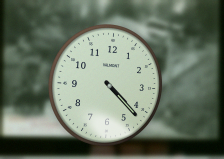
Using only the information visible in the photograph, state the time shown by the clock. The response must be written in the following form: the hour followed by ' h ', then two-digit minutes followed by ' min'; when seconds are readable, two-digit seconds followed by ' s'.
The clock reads 4 h 22 min
